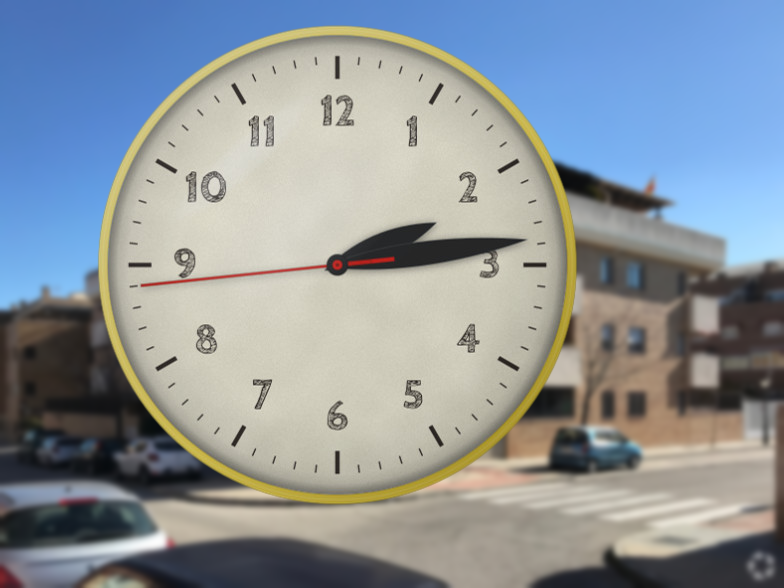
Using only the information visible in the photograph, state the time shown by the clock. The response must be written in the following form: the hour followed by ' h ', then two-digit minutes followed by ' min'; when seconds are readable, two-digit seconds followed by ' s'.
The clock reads 2 h 13 min 44 s
